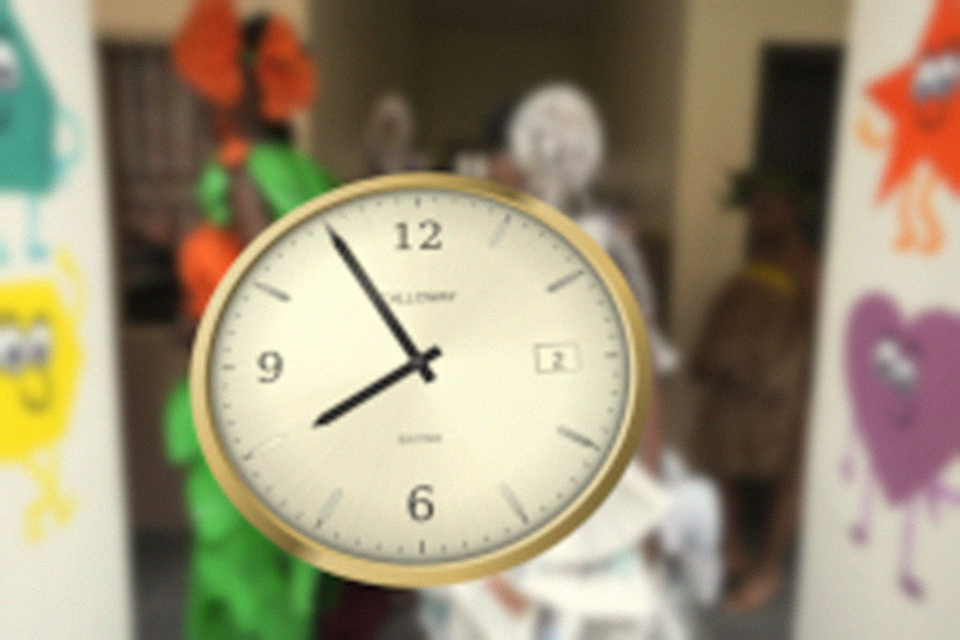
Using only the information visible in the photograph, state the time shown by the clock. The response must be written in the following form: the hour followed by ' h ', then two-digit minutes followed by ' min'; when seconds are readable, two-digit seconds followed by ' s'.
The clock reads 7 h 55 min
